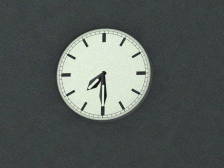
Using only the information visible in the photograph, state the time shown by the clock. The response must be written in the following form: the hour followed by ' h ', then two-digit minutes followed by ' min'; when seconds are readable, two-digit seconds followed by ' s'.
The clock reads 7 h 30 min
